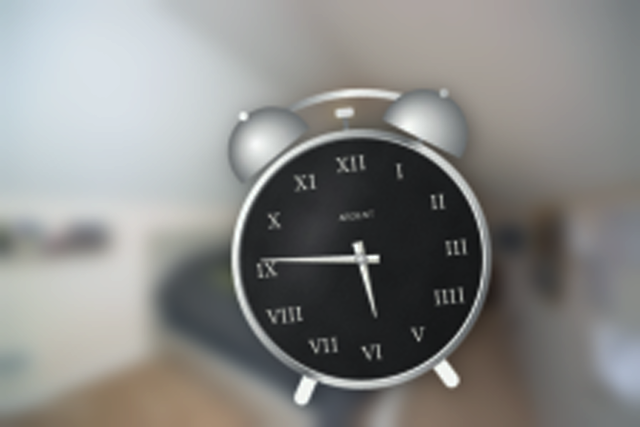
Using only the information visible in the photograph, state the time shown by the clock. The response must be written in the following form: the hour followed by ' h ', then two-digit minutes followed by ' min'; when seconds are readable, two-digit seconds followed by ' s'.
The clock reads 5 h 46 min
